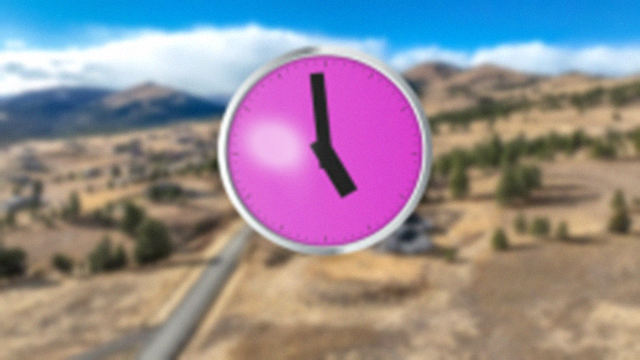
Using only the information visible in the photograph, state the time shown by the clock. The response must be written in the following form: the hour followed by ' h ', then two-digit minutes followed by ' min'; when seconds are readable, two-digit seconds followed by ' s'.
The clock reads 4 h 59 min
